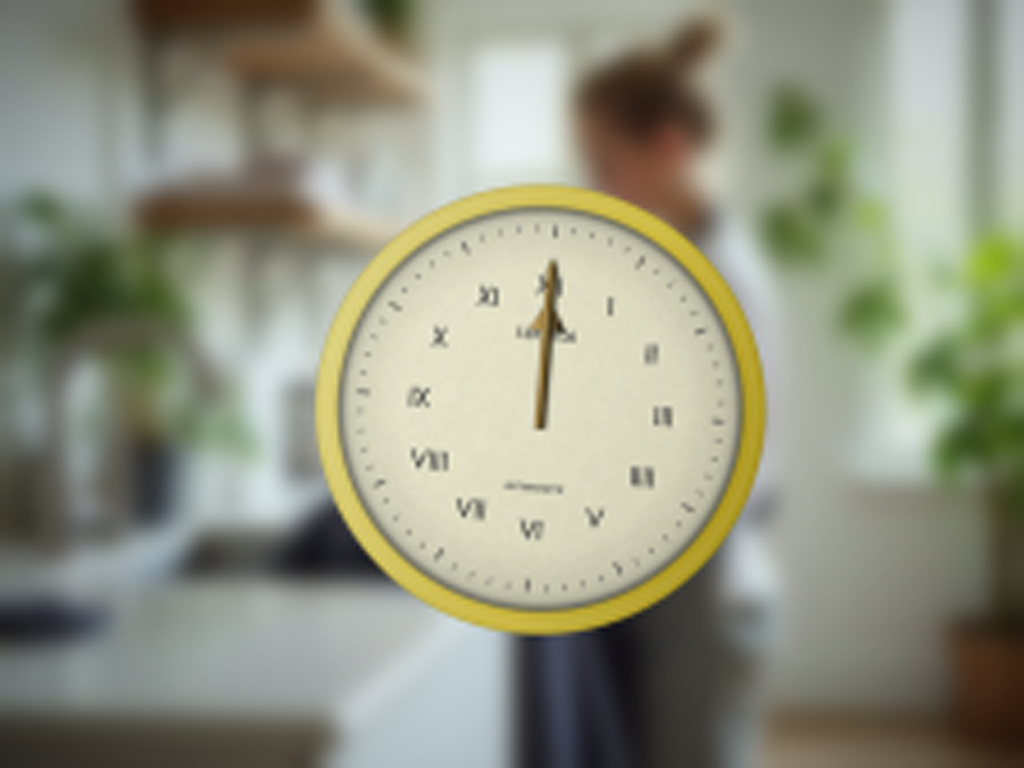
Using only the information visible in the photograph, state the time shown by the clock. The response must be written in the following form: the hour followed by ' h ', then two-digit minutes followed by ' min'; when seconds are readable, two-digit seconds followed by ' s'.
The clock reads 12 h 00 min
